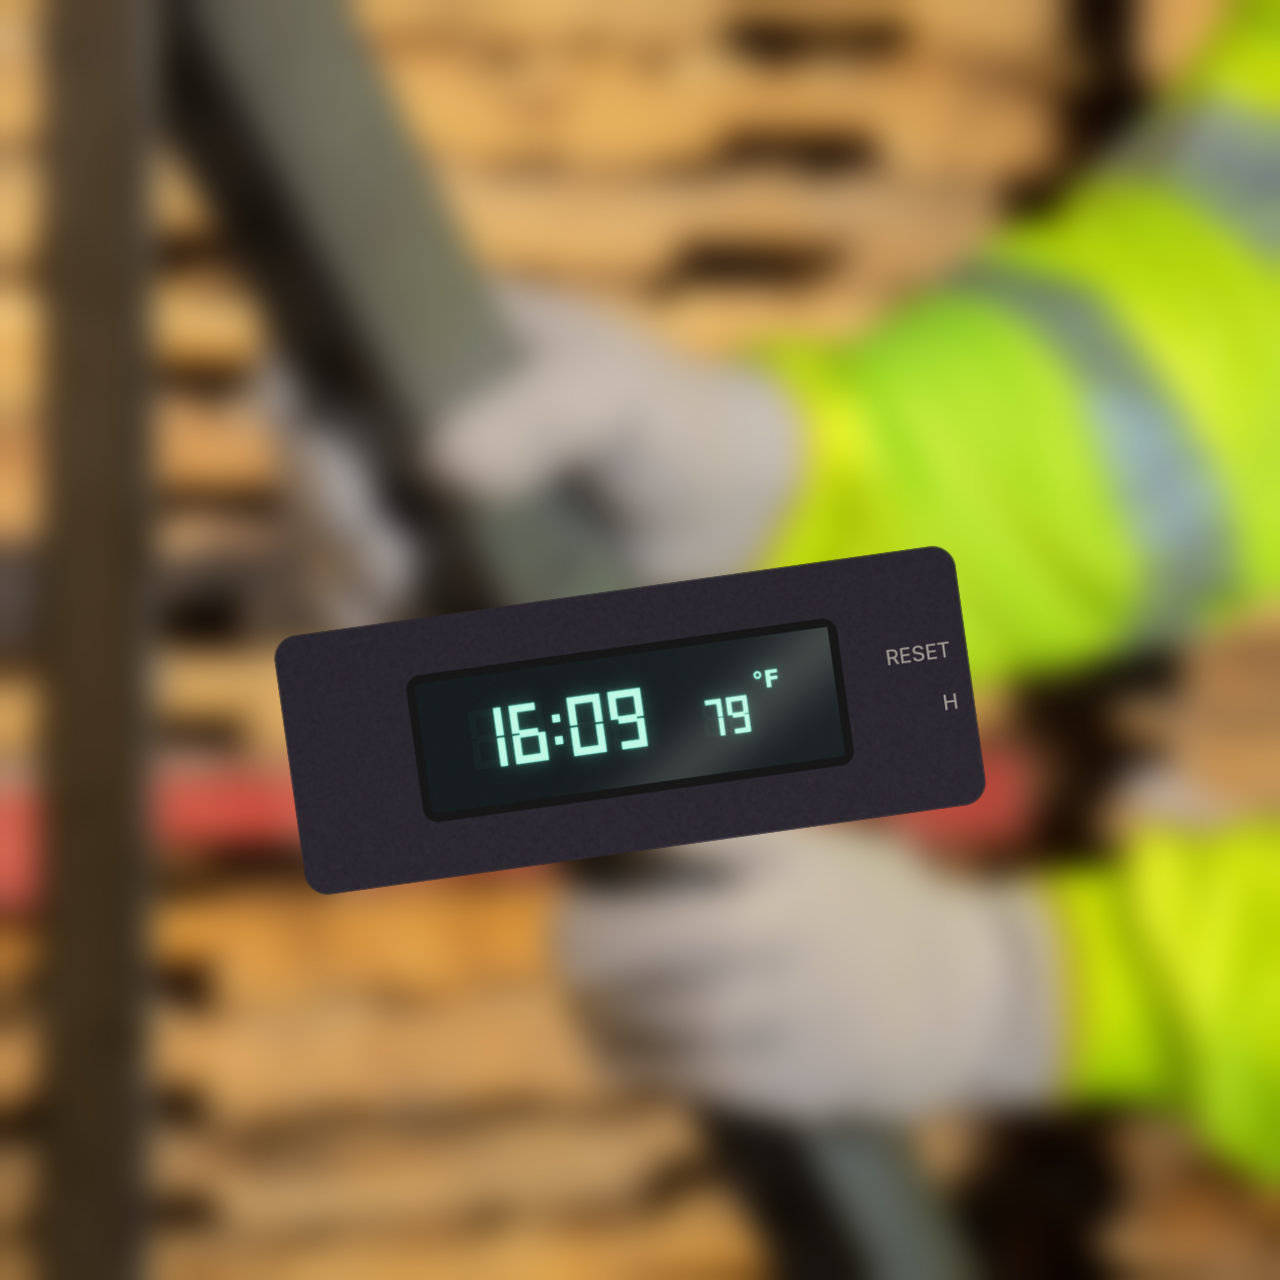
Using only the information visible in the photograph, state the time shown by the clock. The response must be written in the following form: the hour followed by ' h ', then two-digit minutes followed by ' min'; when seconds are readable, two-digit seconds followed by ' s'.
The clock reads 16 h 09 min
